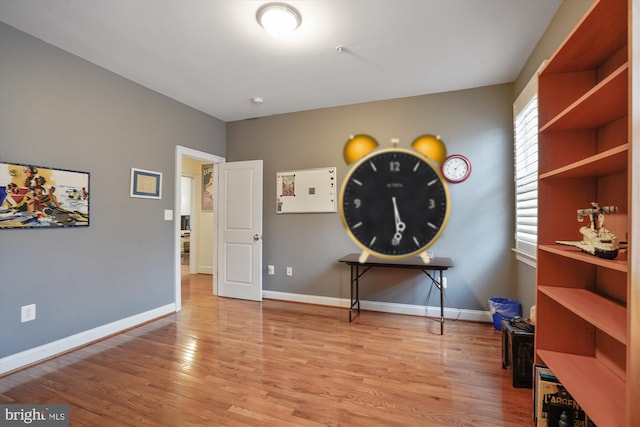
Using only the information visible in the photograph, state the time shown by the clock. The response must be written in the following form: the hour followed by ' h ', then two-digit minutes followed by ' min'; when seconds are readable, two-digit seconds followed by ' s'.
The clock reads 5 h 29 min
